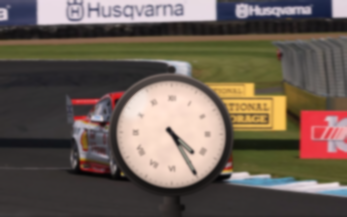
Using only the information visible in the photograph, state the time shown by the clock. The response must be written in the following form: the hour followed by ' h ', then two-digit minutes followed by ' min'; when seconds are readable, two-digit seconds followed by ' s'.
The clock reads 4 h 25 min
